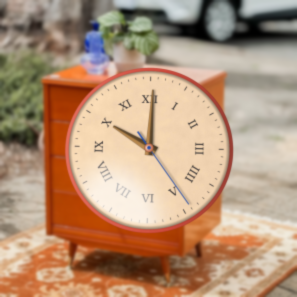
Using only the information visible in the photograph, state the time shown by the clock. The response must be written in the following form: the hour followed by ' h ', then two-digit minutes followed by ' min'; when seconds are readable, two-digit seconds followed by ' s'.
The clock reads 10 h 00 min 24 s
